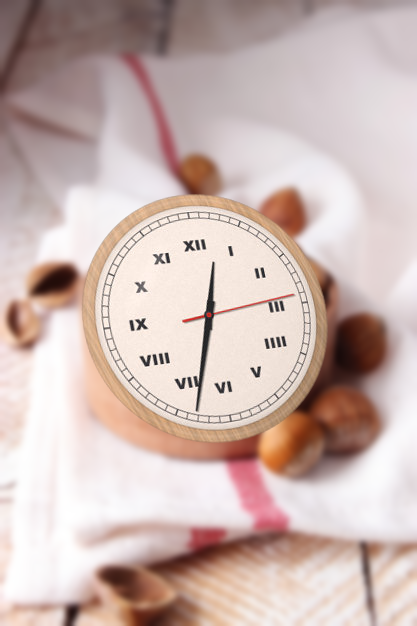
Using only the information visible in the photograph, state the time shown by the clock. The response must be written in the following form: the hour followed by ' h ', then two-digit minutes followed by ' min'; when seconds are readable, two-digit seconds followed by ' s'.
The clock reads 12 h 33 min 14 s
